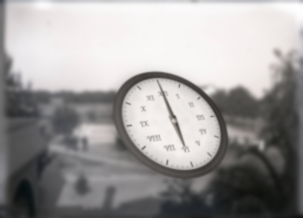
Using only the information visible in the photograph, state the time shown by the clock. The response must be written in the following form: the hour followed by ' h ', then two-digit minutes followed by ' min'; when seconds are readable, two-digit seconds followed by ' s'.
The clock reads 6 h 00 min
